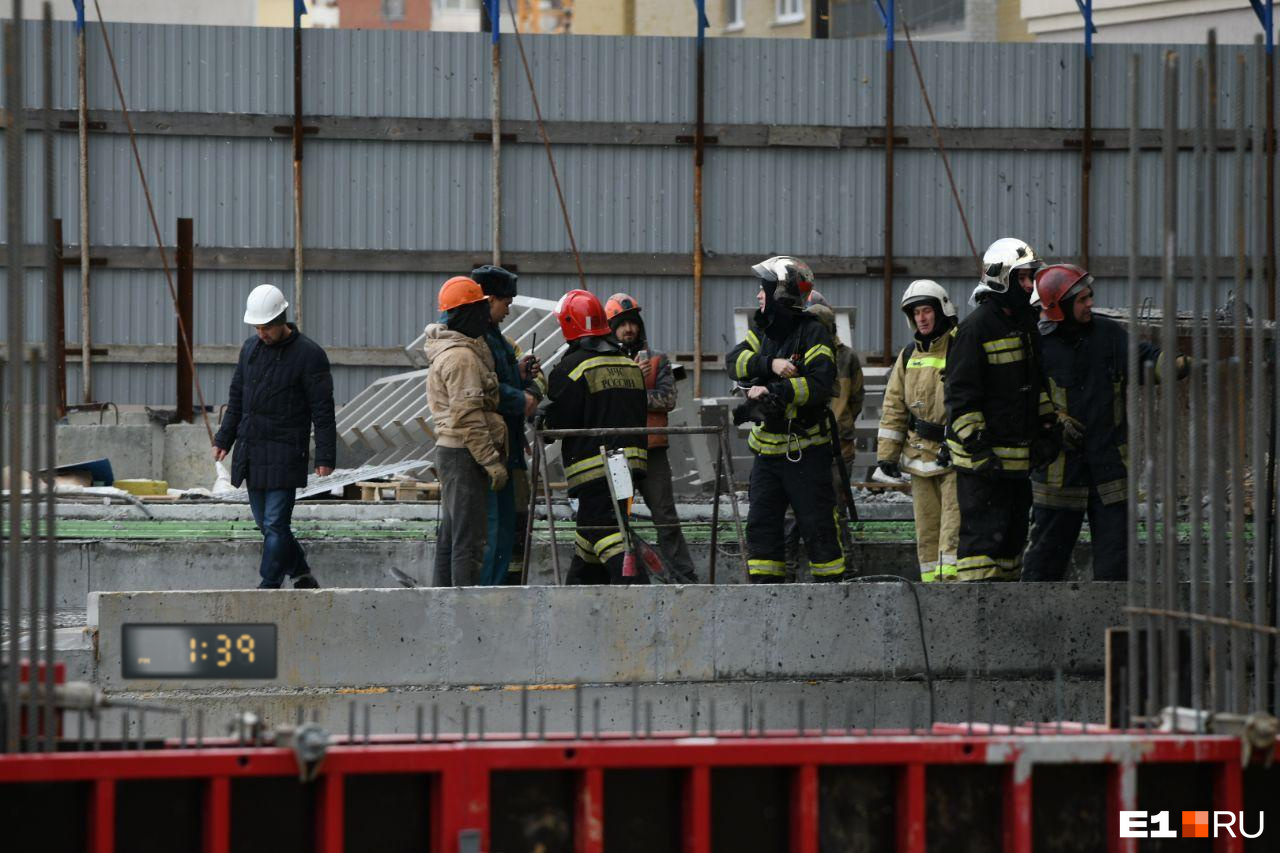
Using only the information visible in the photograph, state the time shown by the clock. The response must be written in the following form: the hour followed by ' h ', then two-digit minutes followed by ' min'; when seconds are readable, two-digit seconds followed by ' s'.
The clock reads 1 h 39 min
